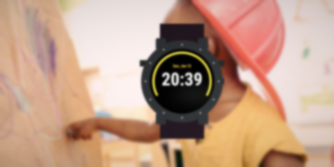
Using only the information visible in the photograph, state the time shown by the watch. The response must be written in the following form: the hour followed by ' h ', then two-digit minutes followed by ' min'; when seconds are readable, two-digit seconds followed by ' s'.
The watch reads 20 h 39 min
